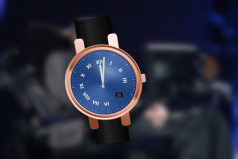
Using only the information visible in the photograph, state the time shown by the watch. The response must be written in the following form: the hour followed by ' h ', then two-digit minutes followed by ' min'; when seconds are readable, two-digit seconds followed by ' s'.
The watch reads 12 h 02 min
